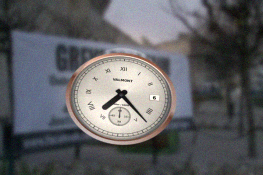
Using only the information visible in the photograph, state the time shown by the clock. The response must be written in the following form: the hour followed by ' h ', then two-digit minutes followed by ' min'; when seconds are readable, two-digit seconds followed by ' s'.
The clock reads 7 h 23 min
